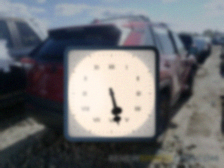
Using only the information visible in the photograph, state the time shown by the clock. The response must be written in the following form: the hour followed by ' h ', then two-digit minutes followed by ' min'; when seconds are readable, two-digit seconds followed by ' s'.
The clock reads 5 h 28 min
